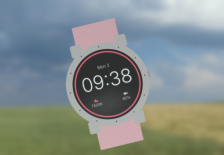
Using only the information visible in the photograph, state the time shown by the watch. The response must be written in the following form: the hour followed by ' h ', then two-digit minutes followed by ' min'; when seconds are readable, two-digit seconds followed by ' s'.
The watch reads 9 h 38 min
